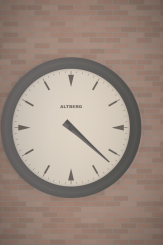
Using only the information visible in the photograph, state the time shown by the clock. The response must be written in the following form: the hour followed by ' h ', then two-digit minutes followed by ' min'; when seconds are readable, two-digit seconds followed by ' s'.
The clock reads 4 h 22 min
